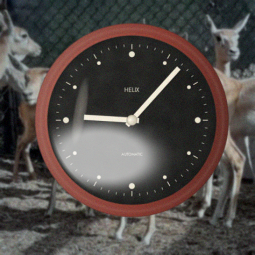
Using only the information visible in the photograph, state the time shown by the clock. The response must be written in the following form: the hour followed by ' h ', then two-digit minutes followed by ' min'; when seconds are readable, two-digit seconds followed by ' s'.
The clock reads 9 h 07 min
